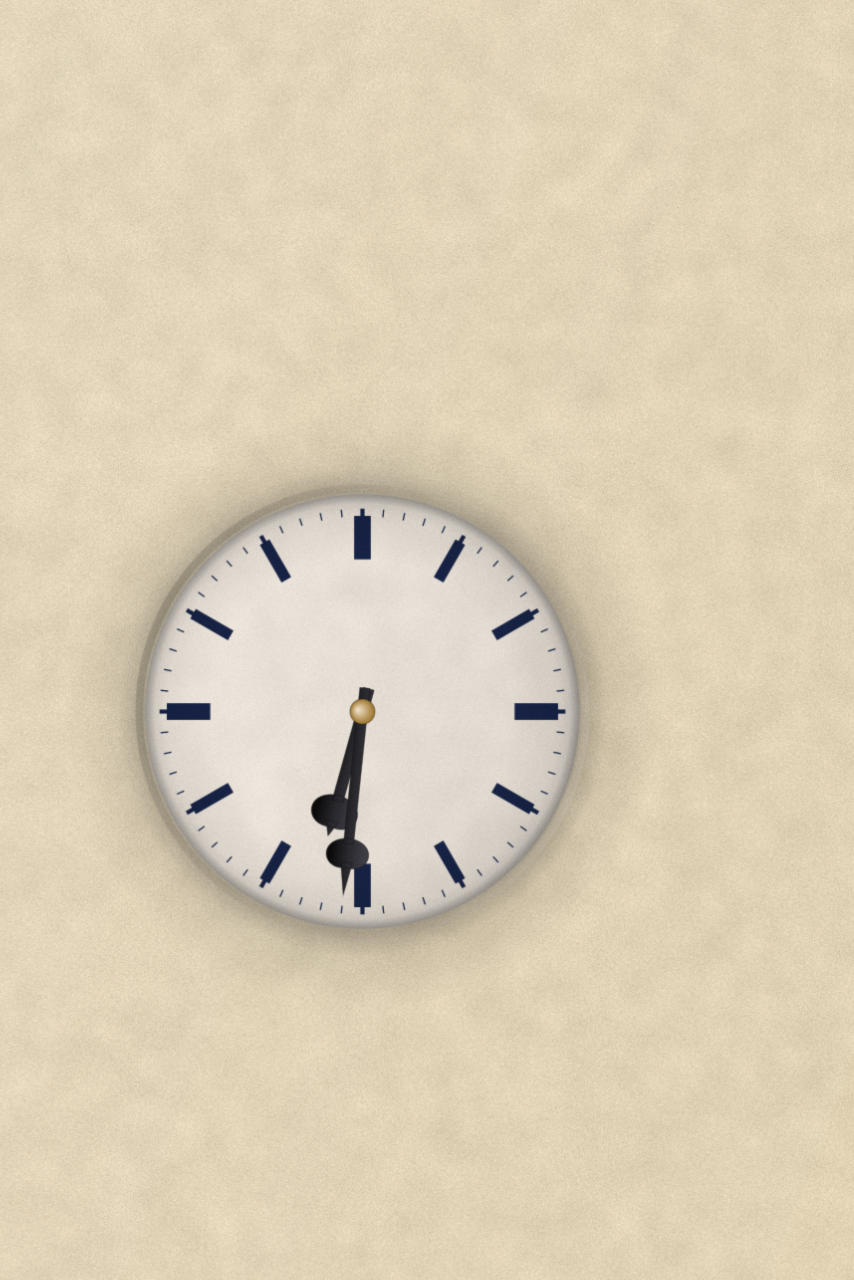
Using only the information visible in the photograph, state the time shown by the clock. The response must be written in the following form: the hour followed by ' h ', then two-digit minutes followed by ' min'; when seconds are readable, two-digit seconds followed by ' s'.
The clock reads 6 h 31 min
